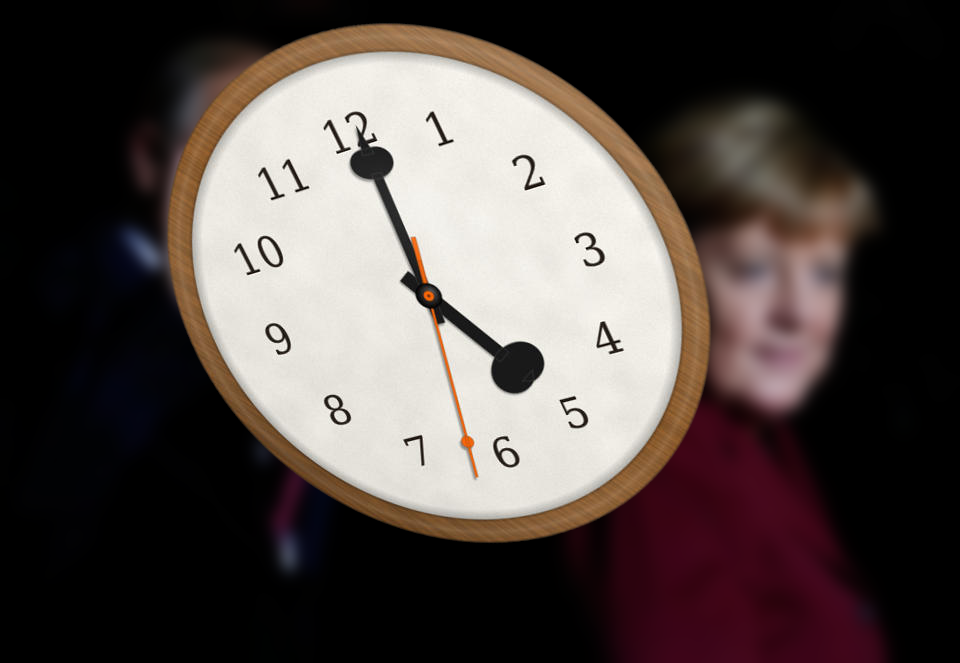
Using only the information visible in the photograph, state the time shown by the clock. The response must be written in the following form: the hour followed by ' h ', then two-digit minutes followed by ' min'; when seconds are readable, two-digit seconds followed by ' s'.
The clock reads 5 h 00 min 32 s
